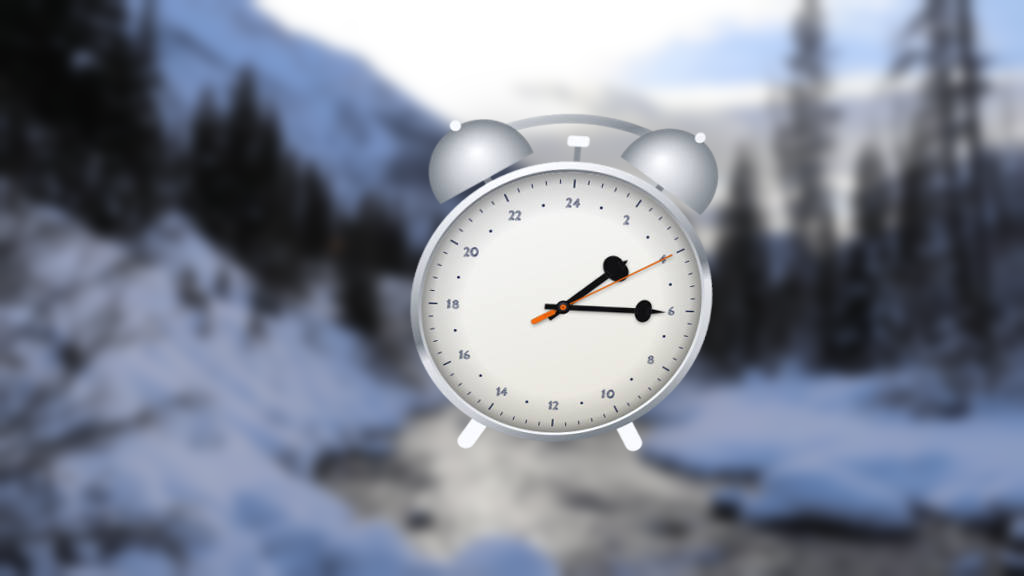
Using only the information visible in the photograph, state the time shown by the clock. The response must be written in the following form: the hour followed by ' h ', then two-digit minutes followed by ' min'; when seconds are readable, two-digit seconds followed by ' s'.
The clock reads 3 h 15 min 10 s
